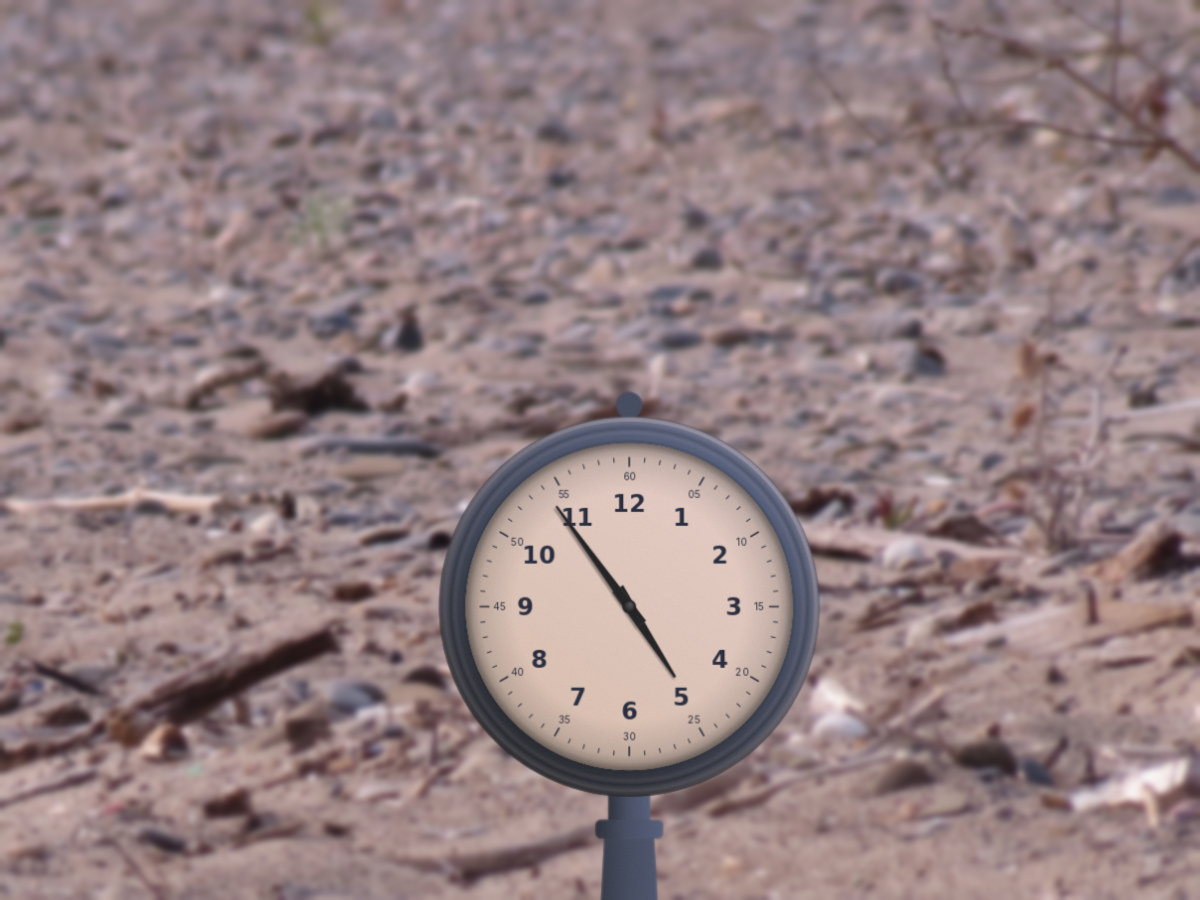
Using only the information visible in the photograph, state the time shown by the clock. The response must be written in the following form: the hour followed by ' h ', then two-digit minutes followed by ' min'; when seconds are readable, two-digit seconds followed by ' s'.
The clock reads 4 h 54 min
